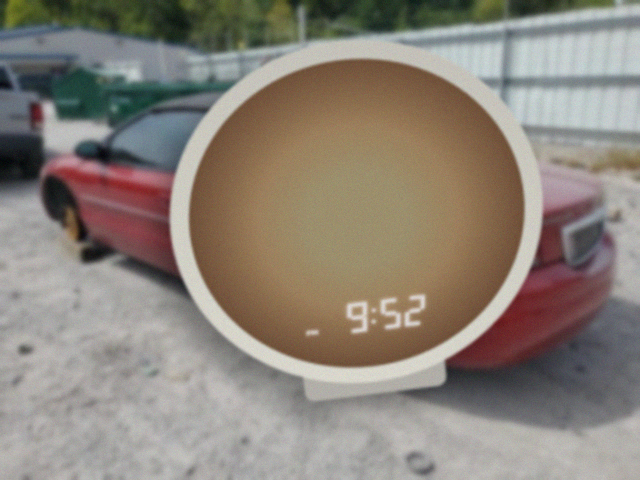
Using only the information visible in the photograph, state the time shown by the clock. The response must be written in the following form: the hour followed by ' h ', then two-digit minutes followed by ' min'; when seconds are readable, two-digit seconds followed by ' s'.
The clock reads 9 h 52 min
